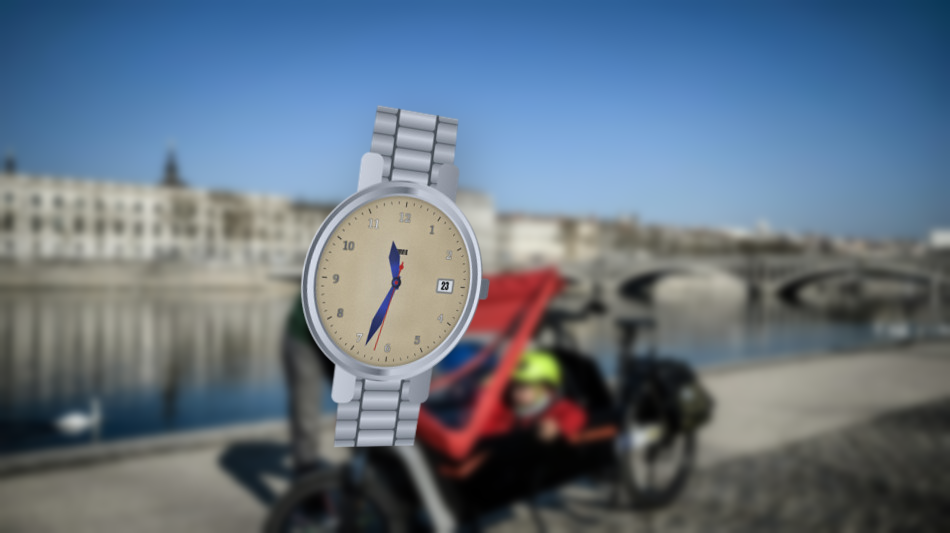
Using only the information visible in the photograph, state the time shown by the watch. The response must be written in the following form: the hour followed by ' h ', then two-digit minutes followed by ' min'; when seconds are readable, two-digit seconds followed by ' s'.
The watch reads 11 h 33 min 32 s
